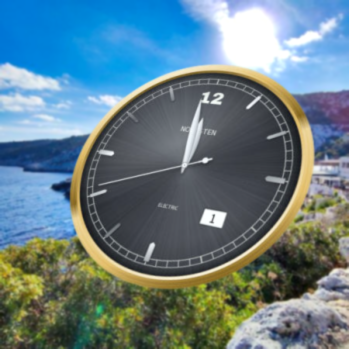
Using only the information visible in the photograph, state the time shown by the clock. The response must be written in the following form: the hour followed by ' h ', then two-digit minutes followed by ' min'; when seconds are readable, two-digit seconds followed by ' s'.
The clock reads 11 h 58 min 41 s
